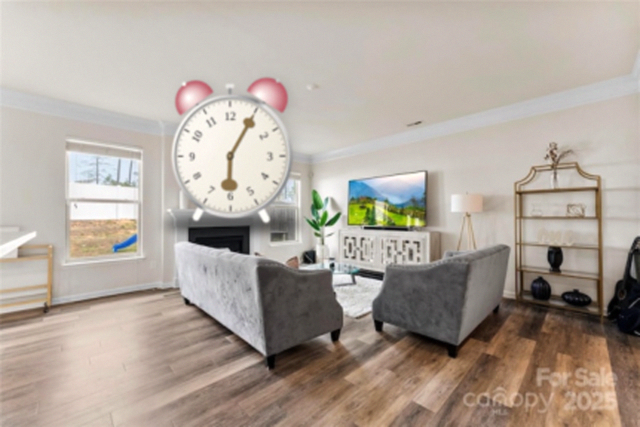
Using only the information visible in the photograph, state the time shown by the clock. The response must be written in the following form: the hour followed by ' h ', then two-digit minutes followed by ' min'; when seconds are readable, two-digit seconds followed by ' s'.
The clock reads 6 h 05 min
